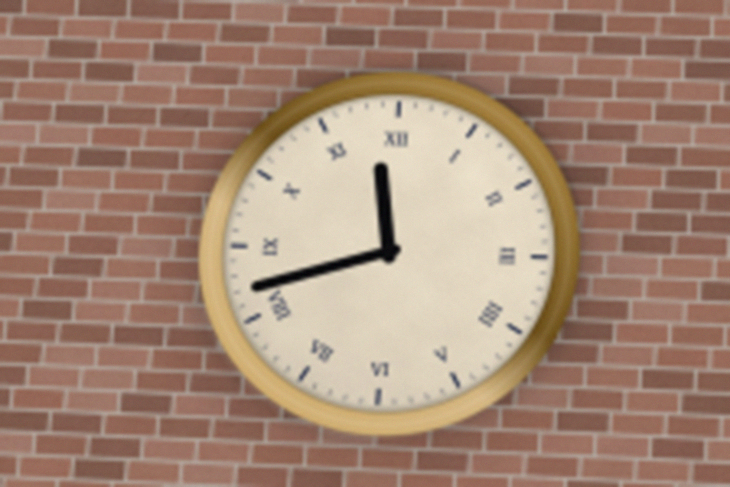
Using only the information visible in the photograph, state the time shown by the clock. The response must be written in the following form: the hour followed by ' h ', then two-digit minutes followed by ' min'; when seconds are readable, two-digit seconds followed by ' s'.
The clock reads 11 h 42 min
